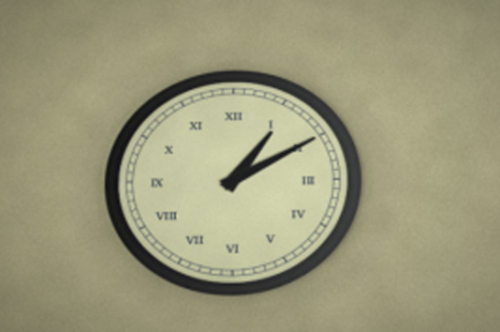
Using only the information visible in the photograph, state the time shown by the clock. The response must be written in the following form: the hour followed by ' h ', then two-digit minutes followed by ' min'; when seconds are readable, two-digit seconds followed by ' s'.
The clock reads 1 h 10 min
